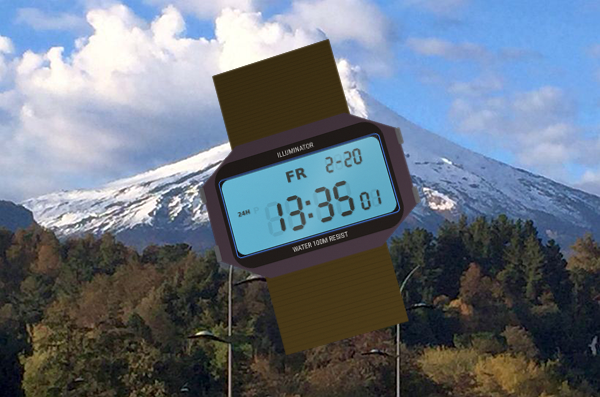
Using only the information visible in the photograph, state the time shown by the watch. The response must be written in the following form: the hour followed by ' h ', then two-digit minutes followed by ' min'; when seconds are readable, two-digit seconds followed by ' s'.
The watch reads 13 h 35 min 01 s
